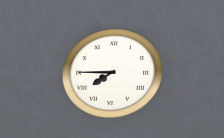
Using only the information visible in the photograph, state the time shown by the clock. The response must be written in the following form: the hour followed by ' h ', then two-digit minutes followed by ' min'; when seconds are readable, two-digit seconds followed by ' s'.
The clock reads 7 h 45 min
